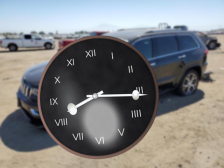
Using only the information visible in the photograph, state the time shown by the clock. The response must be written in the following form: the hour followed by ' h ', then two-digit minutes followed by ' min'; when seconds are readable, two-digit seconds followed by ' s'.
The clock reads 8 h 16 min
